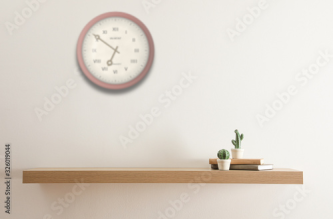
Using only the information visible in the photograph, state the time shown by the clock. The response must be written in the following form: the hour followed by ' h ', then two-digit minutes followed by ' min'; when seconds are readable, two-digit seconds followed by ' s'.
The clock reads 6 h 51 min
